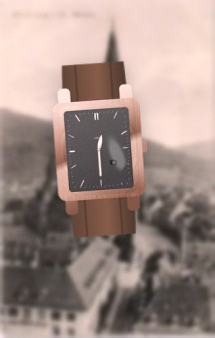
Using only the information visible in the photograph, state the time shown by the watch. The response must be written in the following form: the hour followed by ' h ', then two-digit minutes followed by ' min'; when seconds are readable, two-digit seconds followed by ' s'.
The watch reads 12 h 30 min
